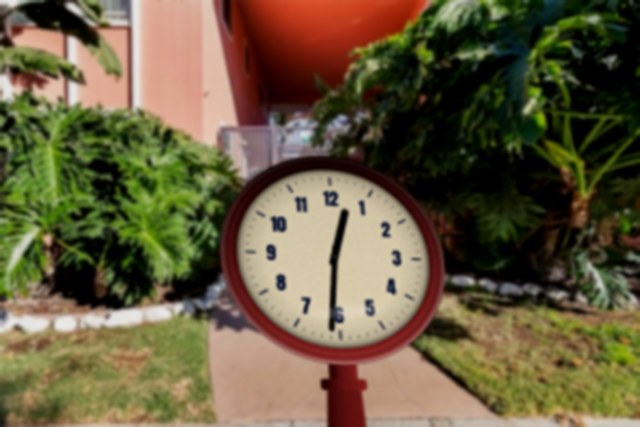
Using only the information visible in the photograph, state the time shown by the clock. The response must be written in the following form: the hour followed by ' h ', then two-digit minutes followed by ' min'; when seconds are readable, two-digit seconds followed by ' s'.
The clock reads 12 h 31 min
